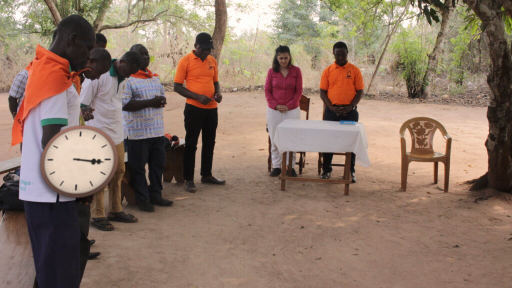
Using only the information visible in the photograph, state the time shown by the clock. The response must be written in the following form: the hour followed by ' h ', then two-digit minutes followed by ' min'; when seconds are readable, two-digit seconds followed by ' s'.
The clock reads 3 h 16 min
